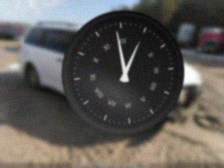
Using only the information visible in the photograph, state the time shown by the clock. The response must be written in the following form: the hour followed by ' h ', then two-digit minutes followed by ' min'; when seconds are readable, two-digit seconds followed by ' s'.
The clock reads 12 h 59 min
